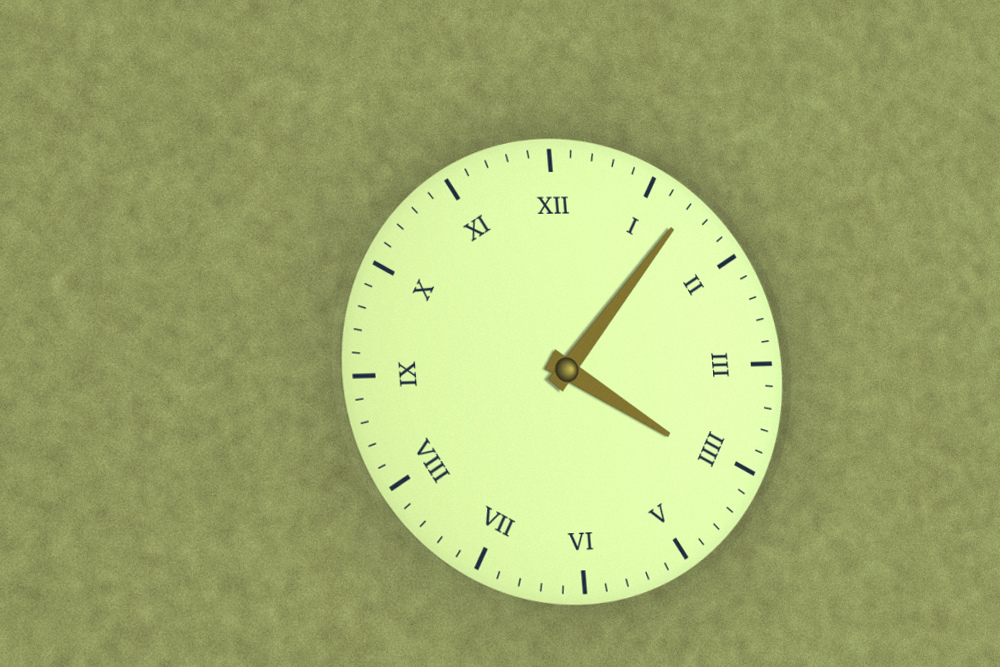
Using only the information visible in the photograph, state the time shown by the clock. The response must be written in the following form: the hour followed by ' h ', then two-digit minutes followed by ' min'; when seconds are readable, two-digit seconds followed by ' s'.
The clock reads 4 h 07 min
